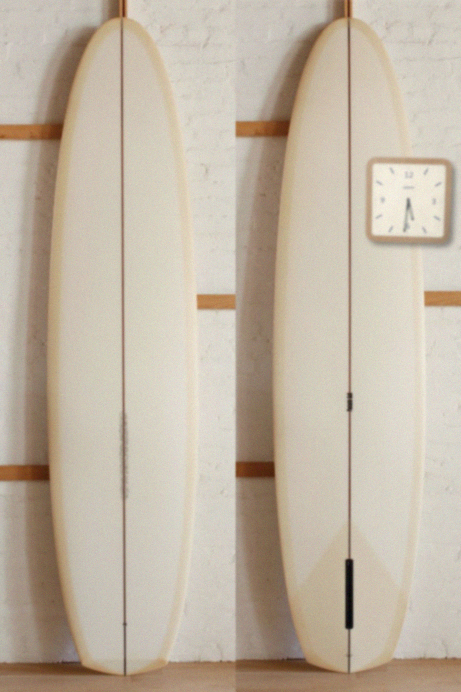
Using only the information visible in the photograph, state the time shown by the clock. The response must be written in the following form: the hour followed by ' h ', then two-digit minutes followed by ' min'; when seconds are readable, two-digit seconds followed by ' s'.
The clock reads 5 h 31 min
